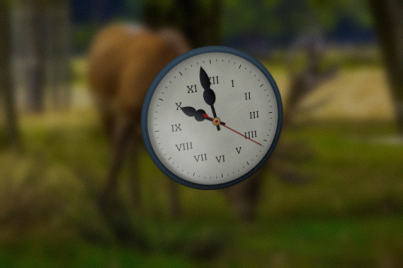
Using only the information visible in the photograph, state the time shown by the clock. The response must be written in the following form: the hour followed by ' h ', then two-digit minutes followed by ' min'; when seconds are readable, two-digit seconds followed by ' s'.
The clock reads 9 h 58 min 21 s
